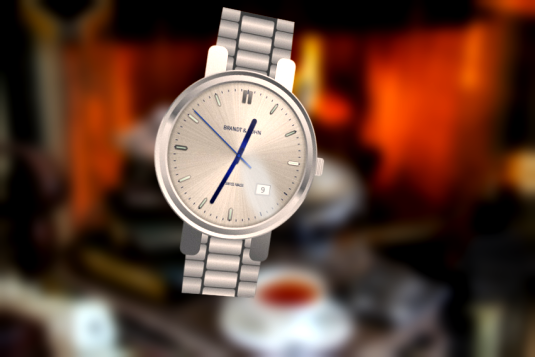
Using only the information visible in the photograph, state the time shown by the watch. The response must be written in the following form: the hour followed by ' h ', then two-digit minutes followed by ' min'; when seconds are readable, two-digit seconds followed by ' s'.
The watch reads 12 h 33 min 51 s
